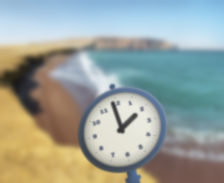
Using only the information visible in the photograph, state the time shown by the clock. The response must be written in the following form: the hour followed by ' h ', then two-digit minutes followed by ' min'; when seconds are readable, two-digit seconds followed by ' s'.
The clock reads 1 h 59 min
